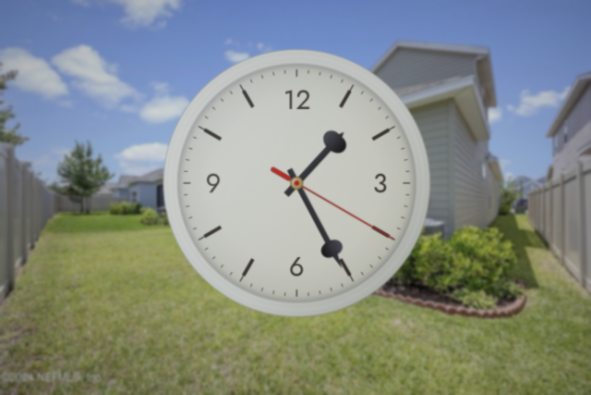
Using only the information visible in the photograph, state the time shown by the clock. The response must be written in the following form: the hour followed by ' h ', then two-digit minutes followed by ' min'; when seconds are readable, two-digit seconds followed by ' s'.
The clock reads 1 h 25 min 20 s
